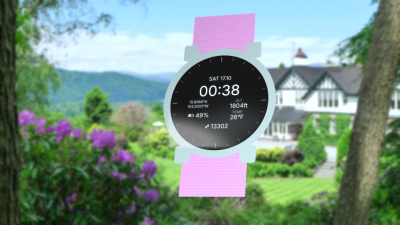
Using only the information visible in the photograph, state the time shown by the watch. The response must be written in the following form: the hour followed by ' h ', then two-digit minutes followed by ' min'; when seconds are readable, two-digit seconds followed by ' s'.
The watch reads 0 h 38 min
